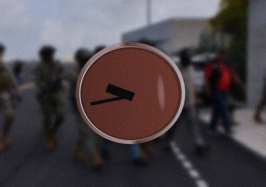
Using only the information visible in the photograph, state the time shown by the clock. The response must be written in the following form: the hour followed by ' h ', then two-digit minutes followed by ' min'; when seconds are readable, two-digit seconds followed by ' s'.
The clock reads 9 h 43 min
